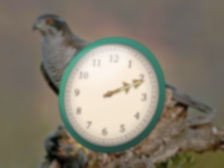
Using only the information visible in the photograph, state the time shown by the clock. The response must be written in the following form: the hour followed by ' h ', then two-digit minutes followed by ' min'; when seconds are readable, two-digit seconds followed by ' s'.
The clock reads 2 h 11 min
